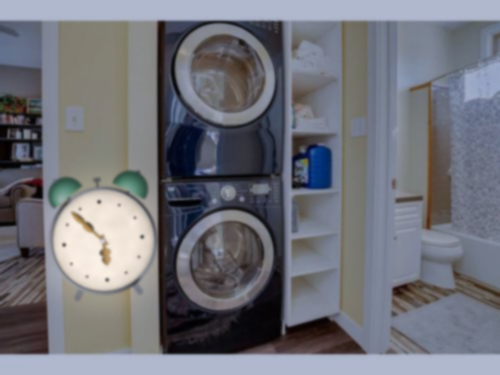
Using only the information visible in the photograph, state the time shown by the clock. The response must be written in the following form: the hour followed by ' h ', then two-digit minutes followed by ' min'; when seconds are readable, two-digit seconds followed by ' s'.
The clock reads 5 h 53 min
